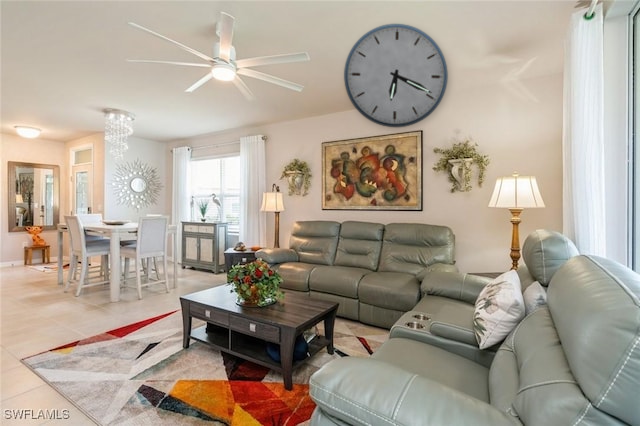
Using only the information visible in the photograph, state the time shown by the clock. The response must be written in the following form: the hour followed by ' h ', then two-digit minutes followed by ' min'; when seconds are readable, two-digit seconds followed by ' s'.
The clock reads 6 h 19 min
